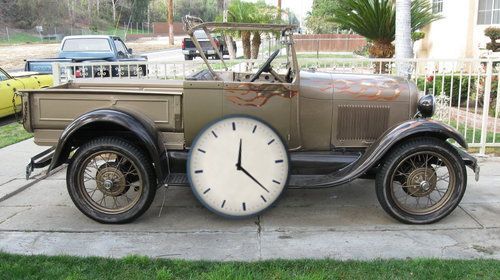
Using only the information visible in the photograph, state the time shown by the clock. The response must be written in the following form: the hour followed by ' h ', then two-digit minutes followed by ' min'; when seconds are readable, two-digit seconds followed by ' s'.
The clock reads 12 h 23 min
